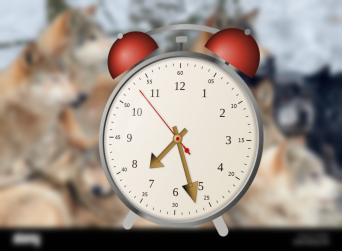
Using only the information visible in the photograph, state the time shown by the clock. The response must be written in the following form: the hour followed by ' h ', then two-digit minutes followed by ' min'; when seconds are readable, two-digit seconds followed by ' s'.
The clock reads 7 h 26 min 53 s
